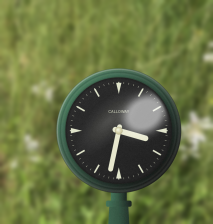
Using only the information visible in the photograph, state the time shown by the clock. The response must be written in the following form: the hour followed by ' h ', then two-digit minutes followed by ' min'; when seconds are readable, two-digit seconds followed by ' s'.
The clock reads 3 h 32 min
